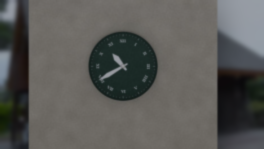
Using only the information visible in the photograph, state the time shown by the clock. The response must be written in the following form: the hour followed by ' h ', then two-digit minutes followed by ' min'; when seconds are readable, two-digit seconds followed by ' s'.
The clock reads 10 h 40 min
